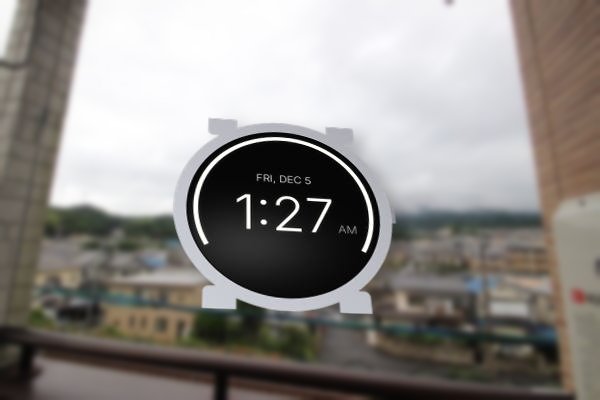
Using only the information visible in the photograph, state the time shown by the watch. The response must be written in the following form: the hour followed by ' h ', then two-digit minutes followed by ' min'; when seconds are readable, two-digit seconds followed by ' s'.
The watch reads 1 h 27 min
